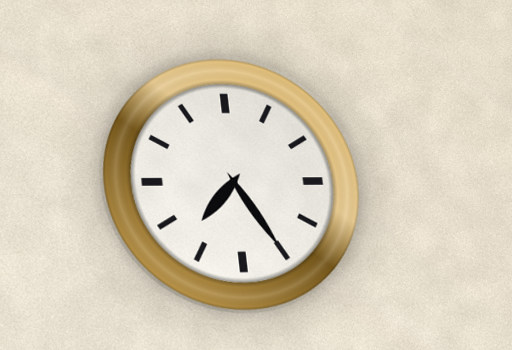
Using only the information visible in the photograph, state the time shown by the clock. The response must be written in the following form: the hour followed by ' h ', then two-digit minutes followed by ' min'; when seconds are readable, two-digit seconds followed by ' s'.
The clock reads 7 h 25 min
